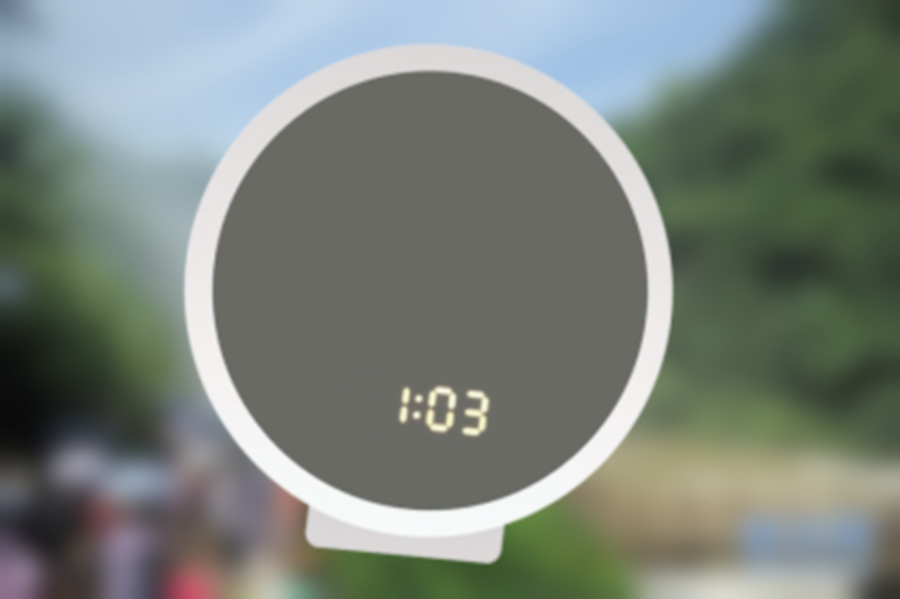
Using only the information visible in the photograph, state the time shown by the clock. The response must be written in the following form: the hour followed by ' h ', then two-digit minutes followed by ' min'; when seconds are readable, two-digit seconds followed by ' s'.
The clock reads 1 h 03 min
